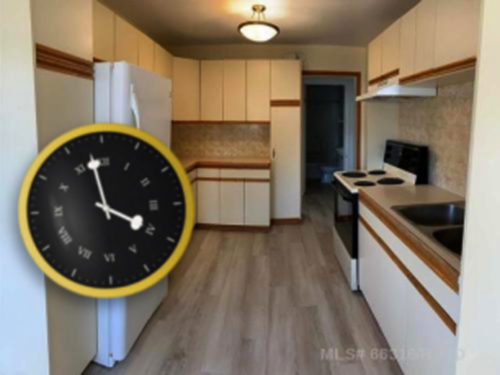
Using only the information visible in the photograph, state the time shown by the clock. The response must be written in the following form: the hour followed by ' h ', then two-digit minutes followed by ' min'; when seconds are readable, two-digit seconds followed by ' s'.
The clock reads 3 h 58 min
